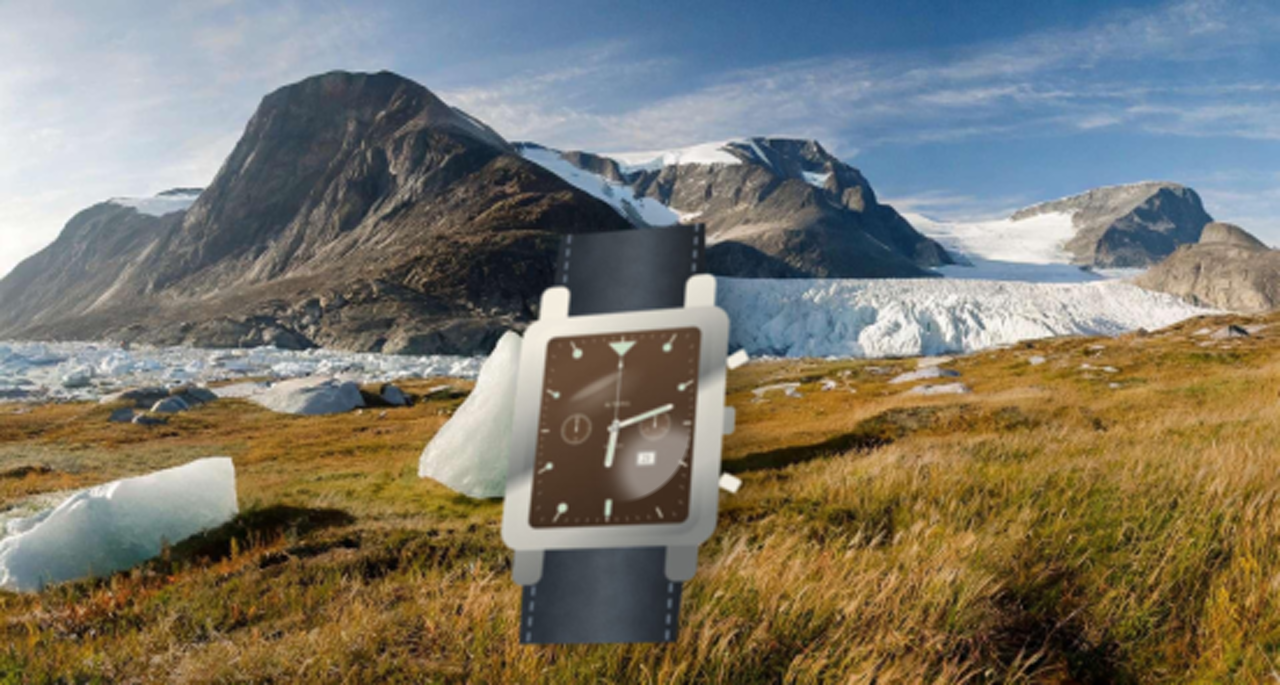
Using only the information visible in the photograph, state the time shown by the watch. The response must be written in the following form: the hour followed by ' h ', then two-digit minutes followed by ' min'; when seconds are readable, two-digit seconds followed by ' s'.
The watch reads 6 h 12 min
